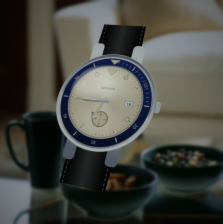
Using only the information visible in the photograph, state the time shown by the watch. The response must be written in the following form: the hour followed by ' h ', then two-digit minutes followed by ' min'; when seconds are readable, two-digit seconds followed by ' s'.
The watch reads 6 h 45 min
